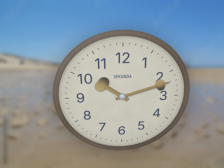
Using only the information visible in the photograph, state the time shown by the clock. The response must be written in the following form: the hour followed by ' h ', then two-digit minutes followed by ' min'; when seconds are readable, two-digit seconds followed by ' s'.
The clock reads 10 h 12 min
